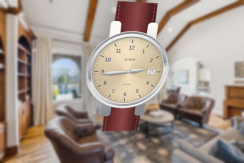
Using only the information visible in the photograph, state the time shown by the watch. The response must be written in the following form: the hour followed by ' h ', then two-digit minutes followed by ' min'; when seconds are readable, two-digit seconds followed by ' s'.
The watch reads 2 h 44 min
